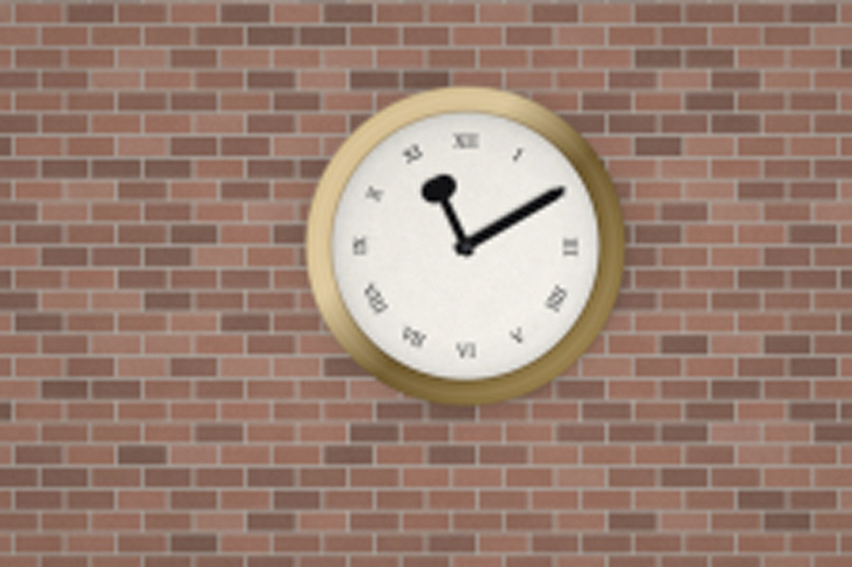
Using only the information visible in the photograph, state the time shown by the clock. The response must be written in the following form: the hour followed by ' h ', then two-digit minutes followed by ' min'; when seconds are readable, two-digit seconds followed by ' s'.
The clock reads 11 h 10 min
